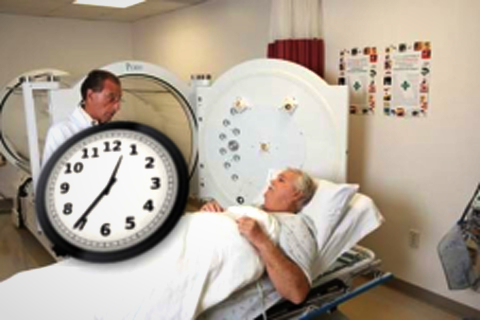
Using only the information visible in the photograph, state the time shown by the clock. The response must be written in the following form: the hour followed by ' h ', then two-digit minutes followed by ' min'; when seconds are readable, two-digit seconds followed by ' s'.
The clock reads 12 h 36 min
